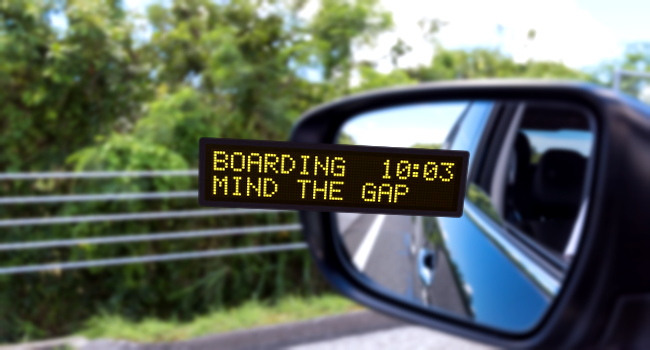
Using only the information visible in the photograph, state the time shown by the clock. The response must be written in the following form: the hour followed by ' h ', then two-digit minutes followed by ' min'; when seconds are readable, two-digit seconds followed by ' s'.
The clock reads 10 h 03 min
